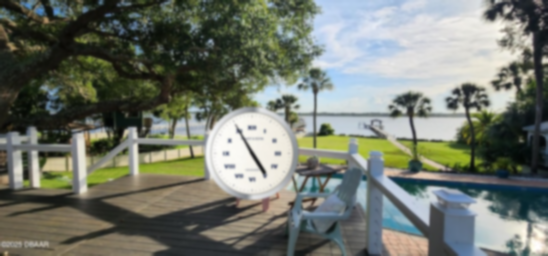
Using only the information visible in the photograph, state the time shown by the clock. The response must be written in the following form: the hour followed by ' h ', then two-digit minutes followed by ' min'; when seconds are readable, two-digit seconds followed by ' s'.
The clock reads 4 h 55 min
